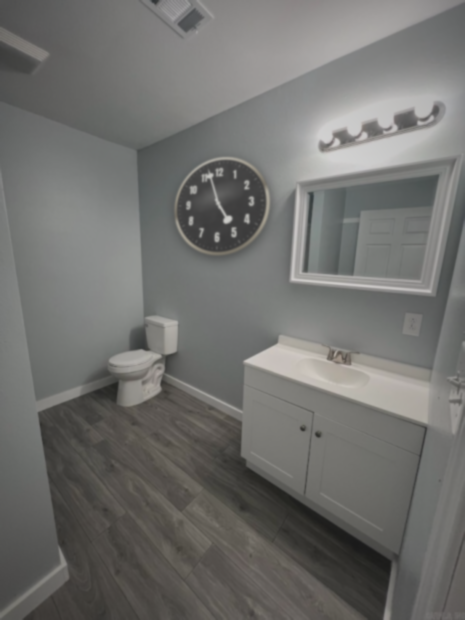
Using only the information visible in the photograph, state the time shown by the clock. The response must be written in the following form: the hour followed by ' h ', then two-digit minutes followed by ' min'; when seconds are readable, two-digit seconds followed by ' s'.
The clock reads 4 h 57 min
